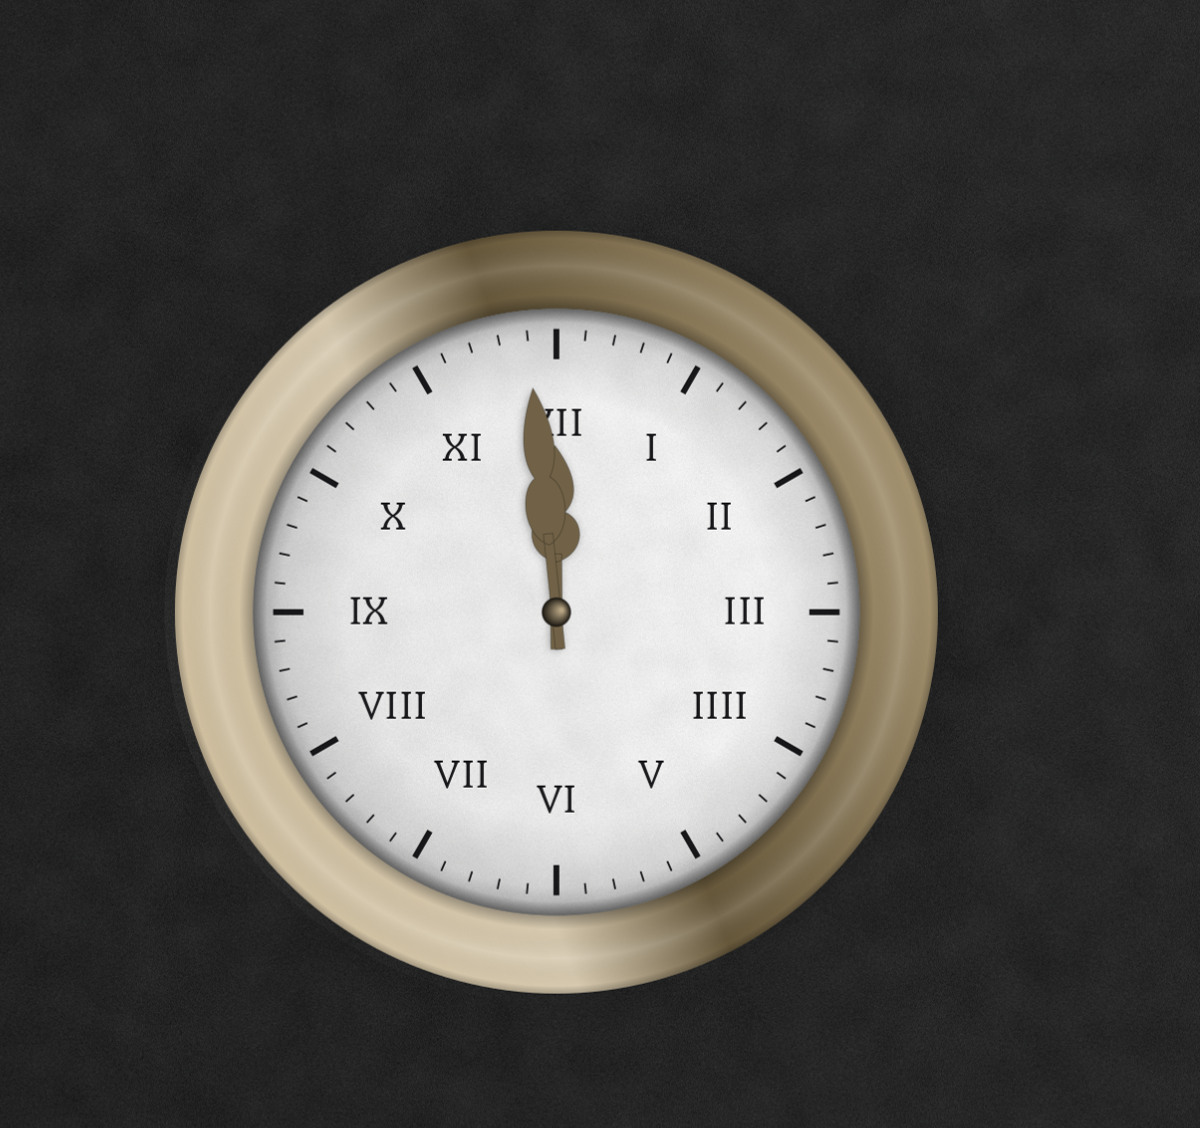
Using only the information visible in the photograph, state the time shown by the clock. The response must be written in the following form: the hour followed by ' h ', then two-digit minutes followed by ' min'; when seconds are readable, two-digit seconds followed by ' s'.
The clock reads 11 h 59 min
